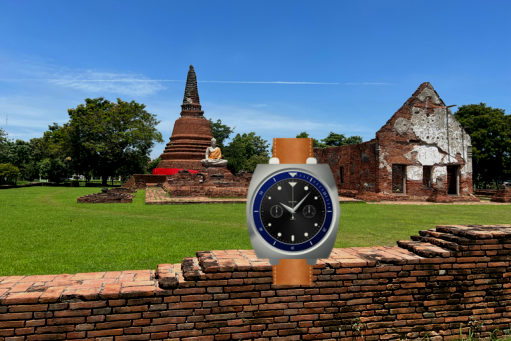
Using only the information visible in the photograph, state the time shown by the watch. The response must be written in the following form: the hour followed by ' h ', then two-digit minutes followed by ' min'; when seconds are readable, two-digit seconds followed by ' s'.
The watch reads 10 h 07 min
